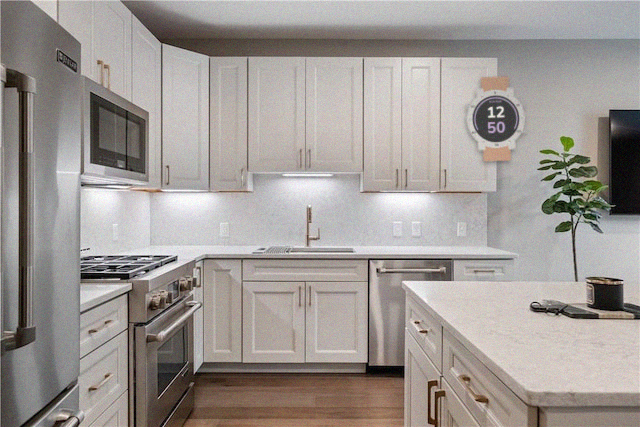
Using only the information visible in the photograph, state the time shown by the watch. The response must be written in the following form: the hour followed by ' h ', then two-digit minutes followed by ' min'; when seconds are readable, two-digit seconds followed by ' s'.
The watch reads 12 h 50 min
